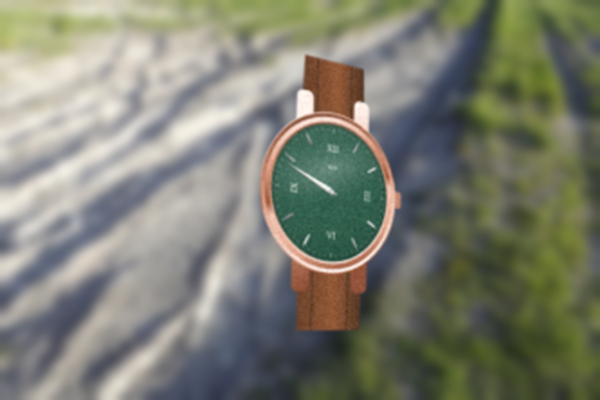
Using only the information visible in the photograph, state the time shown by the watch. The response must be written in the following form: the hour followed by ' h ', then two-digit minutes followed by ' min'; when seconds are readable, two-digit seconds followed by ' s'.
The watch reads 9 h 49 min
